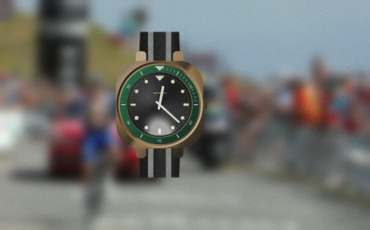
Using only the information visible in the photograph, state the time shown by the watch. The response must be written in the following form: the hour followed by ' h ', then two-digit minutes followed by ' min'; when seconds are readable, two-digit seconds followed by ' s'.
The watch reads 12 h 22 min
